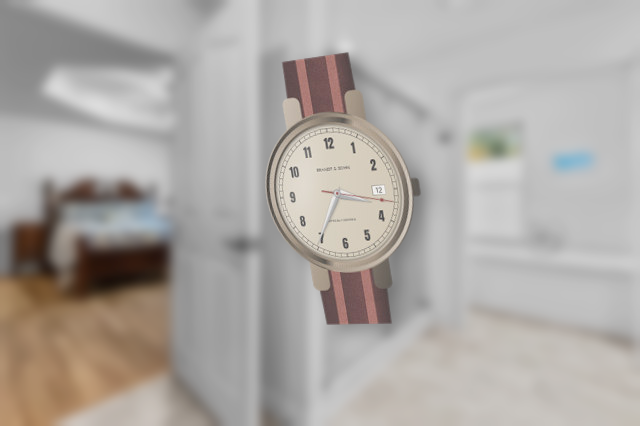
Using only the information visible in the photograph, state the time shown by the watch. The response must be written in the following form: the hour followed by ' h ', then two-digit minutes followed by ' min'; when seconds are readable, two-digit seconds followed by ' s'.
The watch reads 3 h 35 min 17 s
